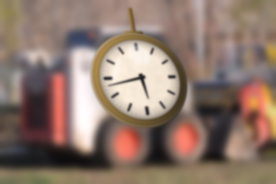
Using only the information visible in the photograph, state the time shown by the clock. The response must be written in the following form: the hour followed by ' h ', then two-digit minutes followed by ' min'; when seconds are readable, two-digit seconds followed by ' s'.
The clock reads 5 h 43 min
